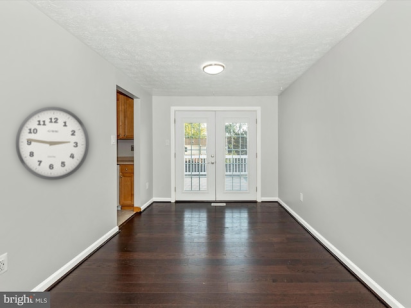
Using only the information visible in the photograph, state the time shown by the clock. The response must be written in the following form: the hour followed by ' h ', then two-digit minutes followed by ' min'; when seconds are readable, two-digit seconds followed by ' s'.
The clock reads 2 h 46 min
